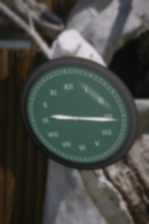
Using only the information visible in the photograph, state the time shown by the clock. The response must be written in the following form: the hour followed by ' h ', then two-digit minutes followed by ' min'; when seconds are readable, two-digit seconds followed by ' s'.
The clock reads 9 h 16 min
